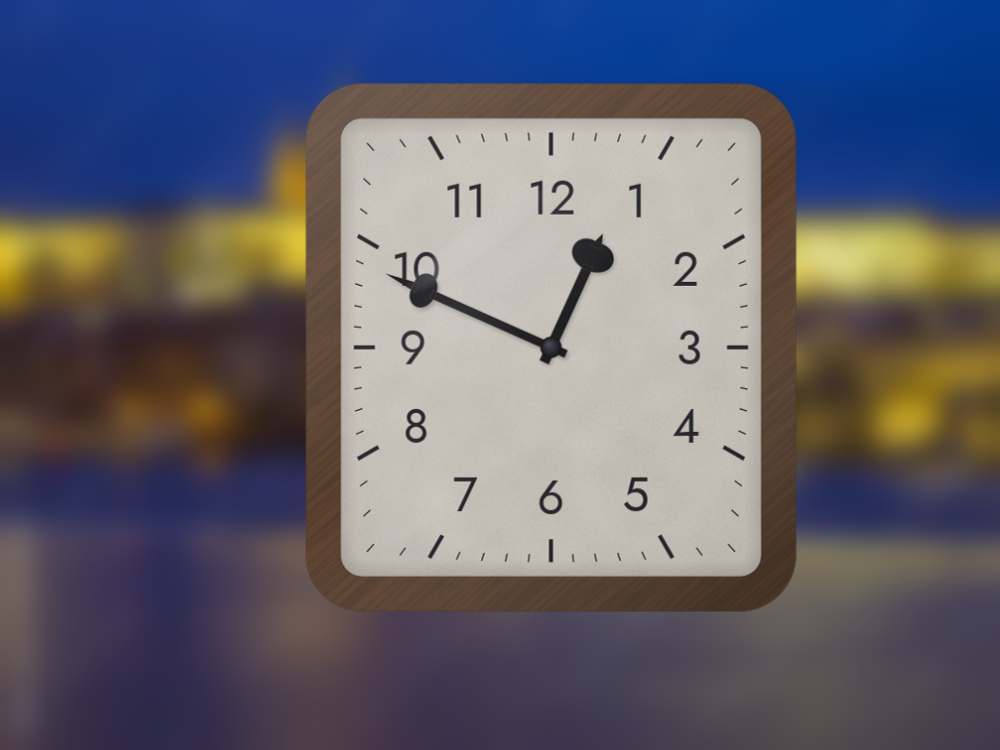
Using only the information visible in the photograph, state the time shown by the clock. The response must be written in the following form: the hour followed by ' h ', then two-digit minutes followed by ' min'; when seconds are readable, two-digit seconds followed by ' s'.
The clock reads 12 h 49 min
